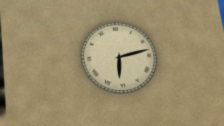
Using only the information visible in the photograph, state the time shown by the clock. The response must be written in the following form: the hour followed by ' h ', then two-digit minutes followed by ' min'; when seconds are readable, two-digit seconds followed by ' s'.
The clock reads 6 h 13 min
